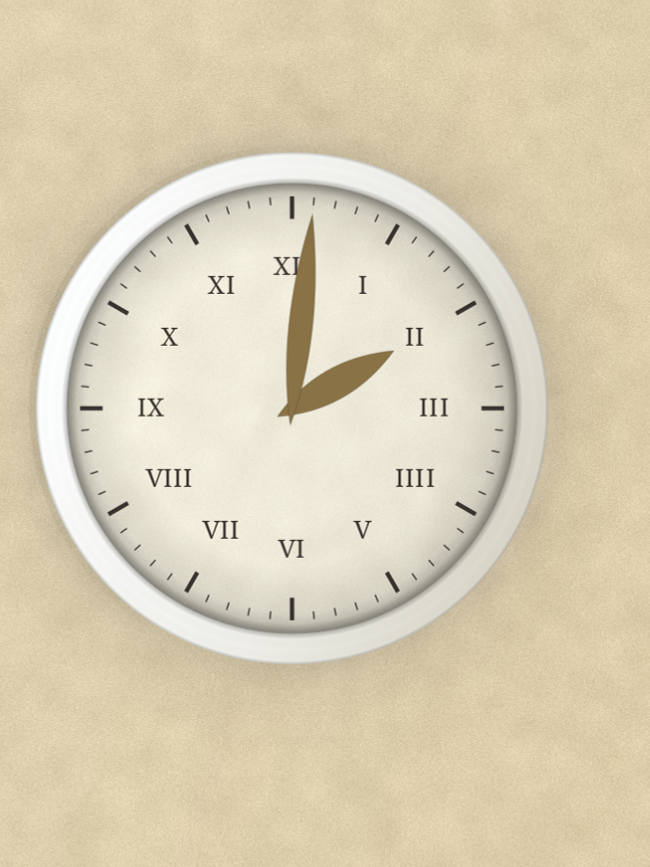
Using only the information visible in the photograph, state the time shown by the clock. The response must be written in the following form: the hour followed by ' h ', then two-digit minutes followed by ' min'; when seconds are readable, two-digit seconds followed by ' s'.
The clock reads 2 h 01 min
